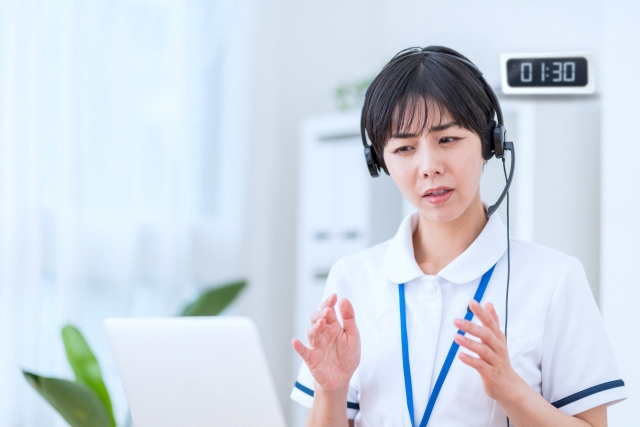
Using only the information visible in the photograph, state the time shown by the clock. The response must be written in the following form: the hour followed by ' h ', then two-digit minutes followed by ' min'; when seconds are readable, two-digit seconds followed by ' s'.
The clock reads 1 h 30 min
